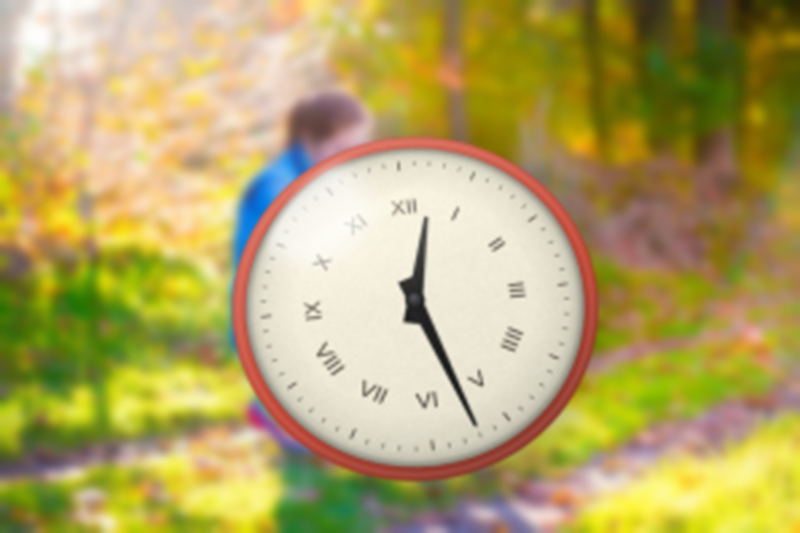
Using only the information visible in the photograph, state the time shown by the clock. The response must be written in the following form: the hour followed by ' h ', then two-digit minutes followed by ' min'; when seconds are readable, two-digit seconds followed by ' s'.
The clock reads 12 h 27 min
